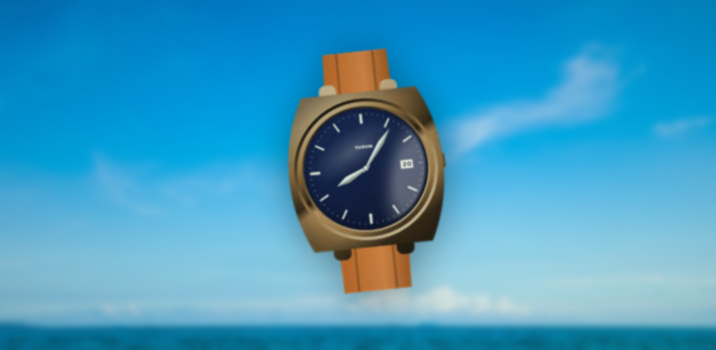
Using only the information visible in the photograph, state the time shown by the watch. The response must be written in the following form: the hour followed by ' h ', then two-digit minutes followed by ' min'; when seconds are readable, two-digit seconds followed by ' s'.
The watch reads 8 h 06 min
